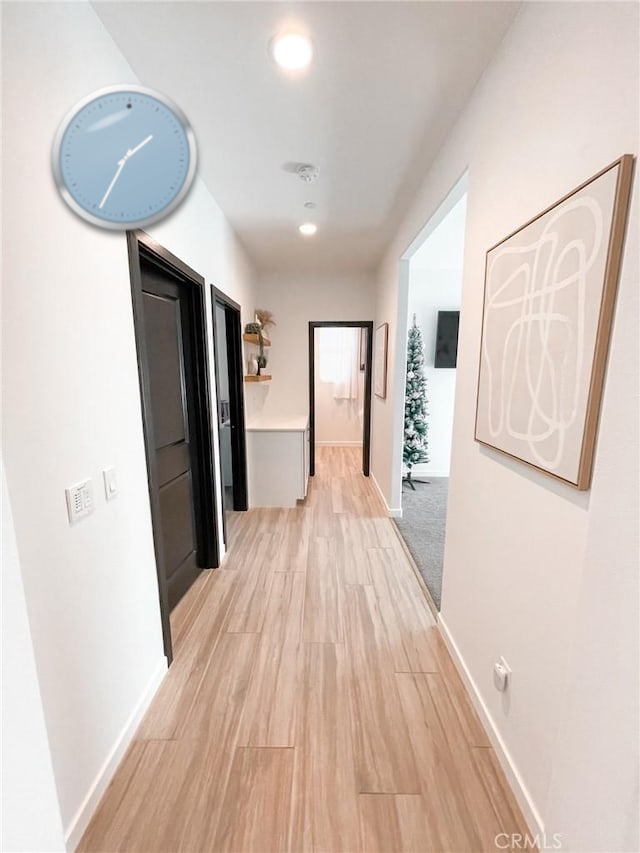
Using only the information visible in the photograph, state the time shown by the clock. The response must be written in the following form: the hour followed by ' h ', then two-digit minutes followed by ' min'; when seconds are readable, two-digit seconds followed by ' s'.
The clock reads 1 h 34 min
